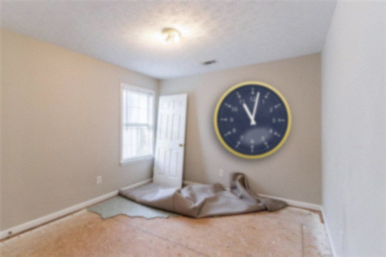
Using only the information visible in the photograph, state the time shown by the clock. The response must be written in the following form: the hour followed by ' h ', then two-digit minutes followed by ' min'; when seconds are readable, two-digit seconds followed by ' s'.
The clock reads 11 h 02 min
